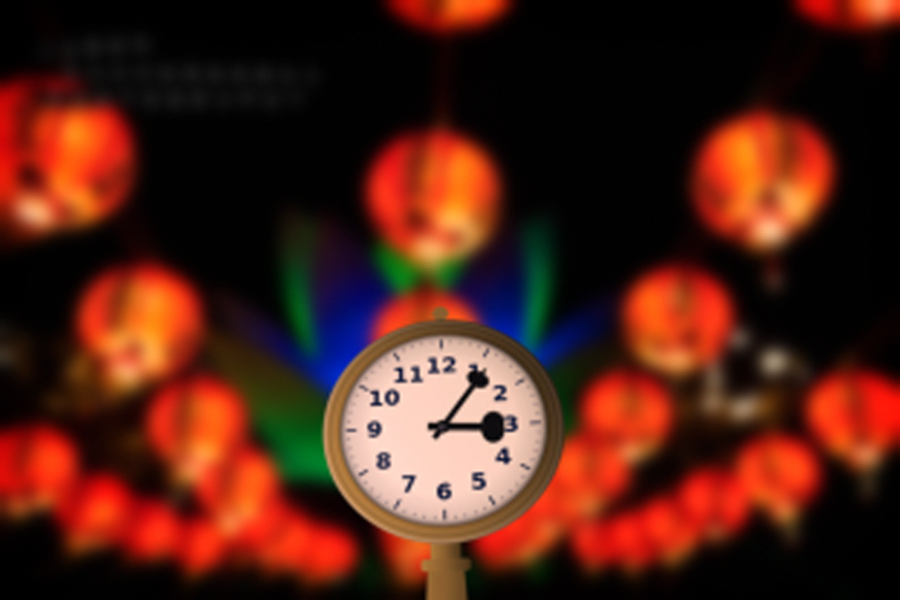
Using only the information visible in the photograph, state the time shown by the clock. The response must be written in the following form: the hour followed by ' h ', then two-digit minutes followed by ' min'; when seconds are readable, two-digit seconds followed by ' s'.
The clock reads 3 h 06 min
